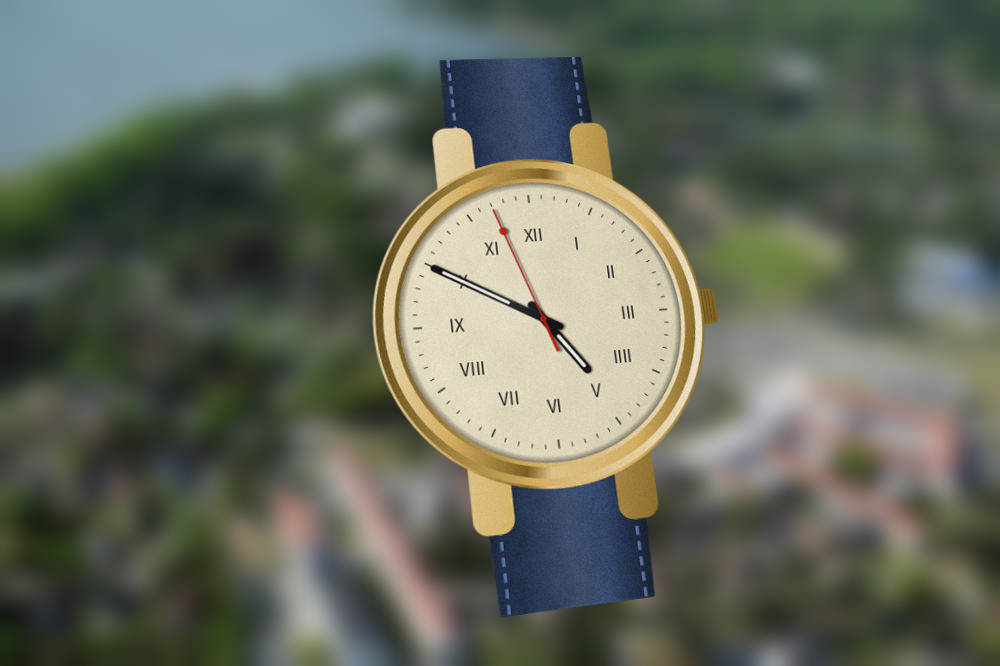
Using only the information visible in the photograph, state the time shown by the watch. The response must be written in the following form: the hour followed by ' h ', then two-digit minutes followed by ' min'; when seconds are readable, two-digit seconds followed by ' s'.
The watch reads 4 h 49 min 57 s
